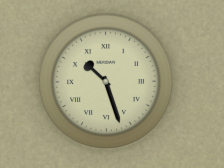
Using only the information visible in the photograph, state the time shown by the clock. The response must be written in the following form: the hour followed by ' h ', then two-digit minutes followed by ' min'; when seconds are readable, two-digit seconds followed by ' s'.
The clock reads 10 h 27 min
